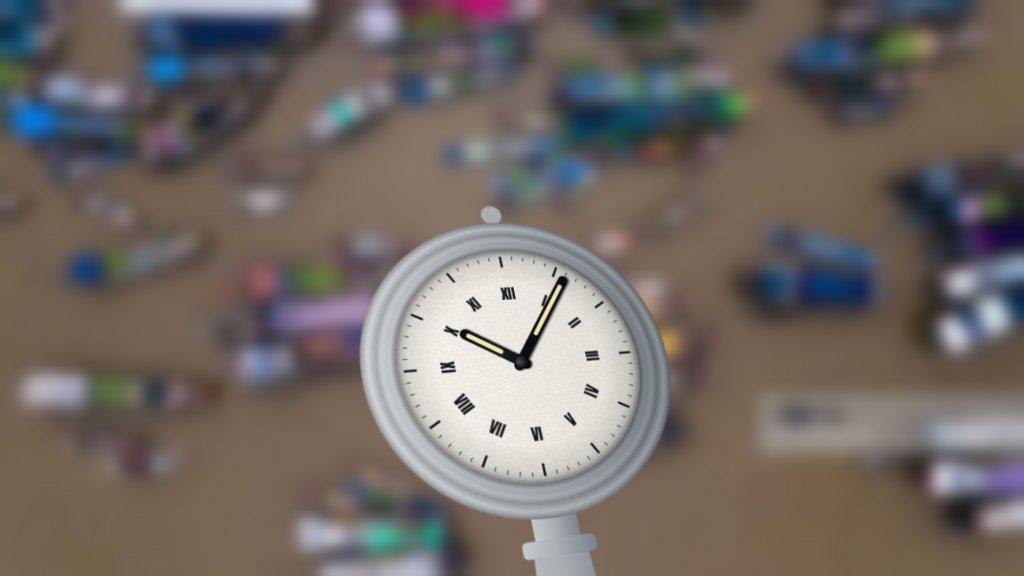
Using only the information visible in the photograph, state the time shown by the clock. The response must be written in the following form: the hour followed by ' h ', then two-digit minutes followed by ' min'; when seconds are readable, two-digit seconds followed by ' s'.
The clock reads 10 h 06 min
